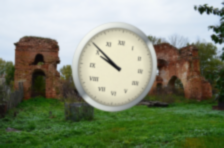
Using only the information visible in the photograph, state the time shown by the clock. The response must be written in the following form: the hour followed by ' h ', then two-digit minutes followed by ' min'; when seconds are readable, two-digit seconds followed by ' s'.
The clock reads 9 h 51 min
